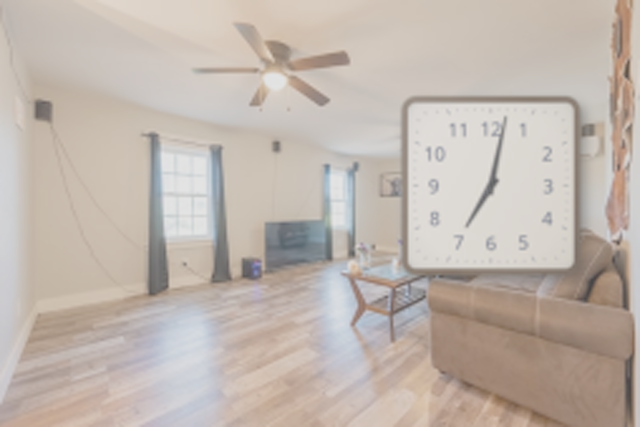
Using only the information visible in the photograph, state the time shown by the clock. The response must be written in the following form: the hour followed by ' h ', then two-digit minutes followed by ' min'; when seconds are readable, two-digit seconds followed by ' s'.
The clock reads 7 h 02 min
